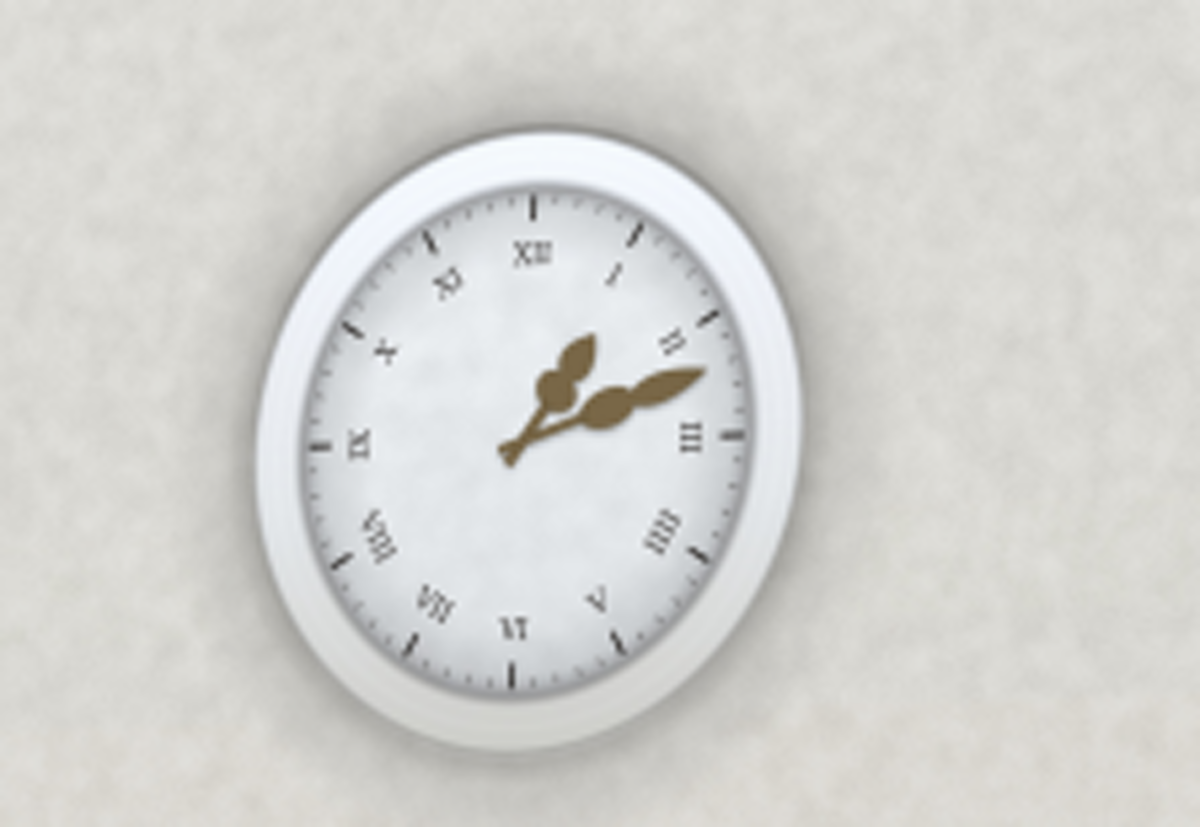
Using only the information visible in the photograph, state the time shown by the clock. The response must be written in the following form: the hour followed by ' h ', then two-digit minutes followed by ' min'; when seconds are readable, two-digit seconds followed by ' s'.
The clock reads 1 h 12 min
